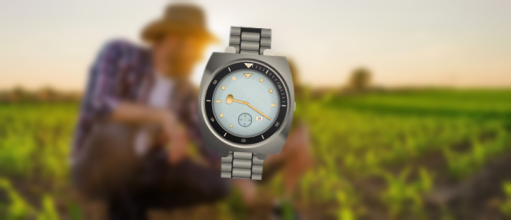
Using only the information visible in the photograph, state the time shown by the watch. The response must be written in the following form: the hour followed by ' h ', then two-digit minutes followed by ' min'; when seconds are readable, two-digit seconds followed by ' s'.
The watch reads 9 h 20 min
